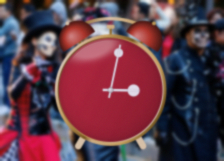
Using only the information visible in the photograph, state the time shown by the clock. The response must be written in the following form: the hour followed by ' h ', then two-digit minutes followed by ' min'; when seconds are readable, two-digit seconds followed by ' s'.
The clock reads 3 h 02 min
